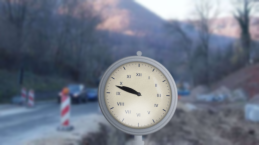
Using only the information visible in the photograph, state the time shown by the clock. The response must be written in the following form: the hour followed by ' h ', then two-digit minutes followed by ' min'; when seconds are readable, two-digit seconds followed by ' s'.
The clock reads 9 h 48 min
